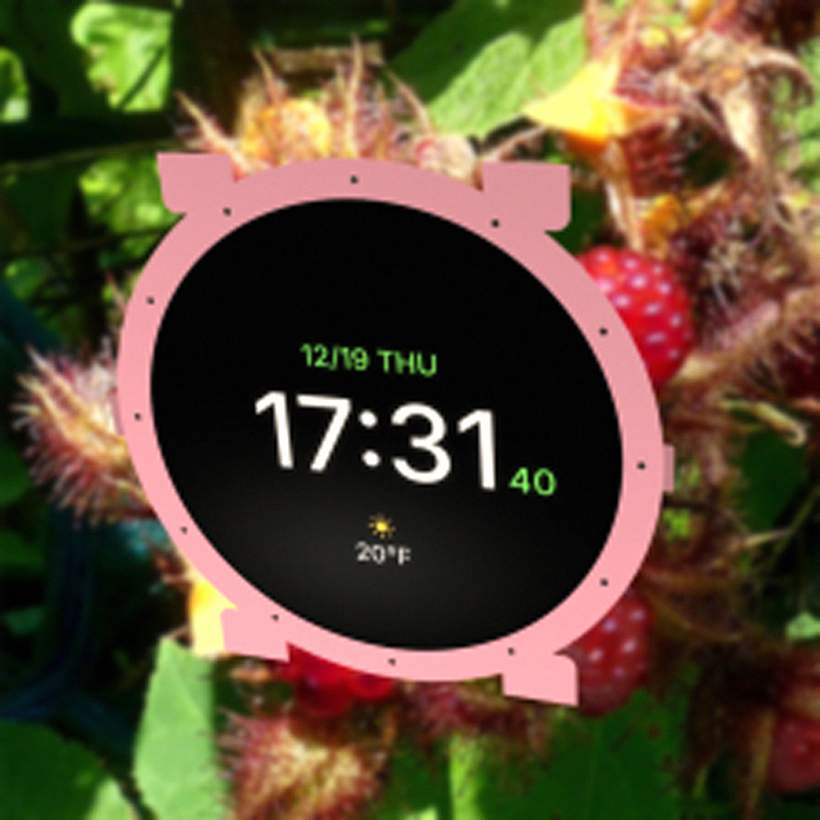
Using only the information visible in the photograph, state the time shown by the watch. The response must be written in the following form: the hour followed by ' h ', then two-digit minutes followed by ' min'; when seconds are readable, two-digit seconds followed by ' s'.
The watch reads 17 h 31 min 40 s
